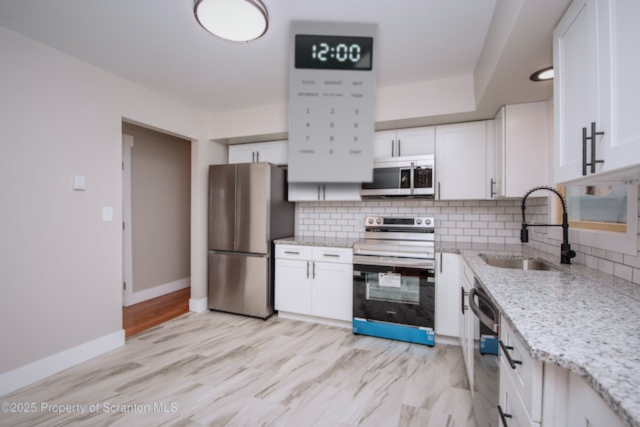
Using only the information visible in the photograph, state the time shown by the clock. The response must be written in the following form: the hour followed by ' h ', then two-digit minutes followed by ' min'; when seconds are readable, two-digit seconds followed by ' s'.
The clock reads 12 h 00 min
